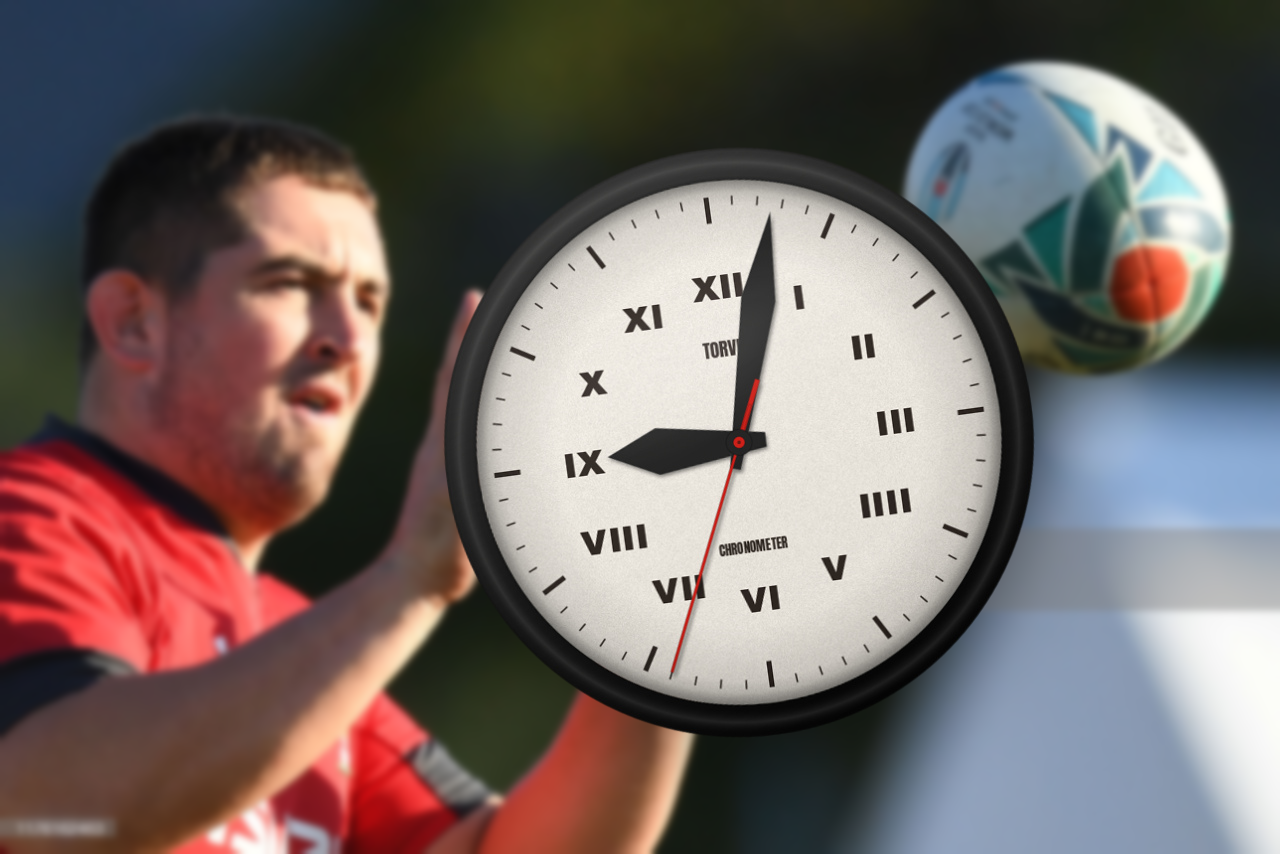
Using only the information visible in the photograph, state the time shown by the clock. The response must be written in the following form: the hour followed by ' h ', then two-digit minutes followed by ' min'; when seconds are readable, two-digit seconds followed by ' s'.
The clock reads 9 h 02 min 34 s
